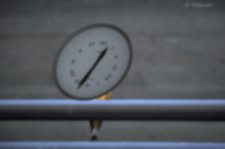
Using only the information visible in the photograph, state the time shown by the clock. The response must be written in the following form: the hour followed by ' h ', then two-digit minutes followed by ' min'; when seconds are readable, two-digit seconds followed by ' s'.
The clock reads 12 h 33 min
